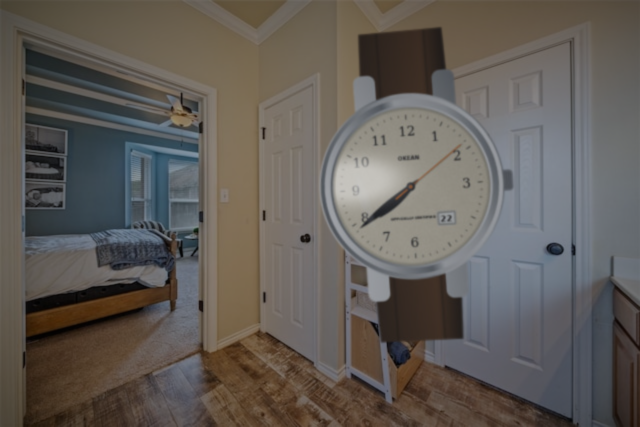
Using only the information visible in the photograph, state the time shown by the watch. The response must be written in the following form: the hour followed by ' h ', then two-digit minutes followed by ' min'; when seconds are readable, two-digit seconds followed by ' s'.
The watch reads 7 h 39 min 09 s
